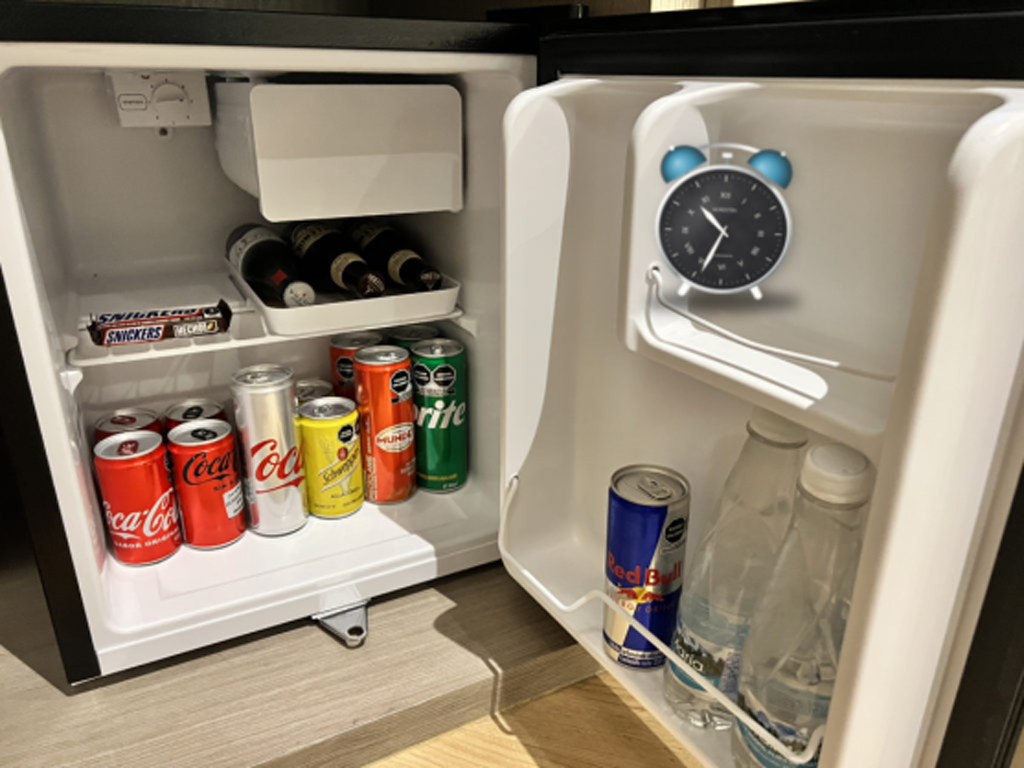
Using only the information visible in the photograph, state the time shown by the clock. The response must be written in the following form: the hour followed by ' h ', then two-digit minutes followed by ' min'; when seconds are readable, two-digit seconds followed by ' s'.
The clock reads 10 h 34 min
